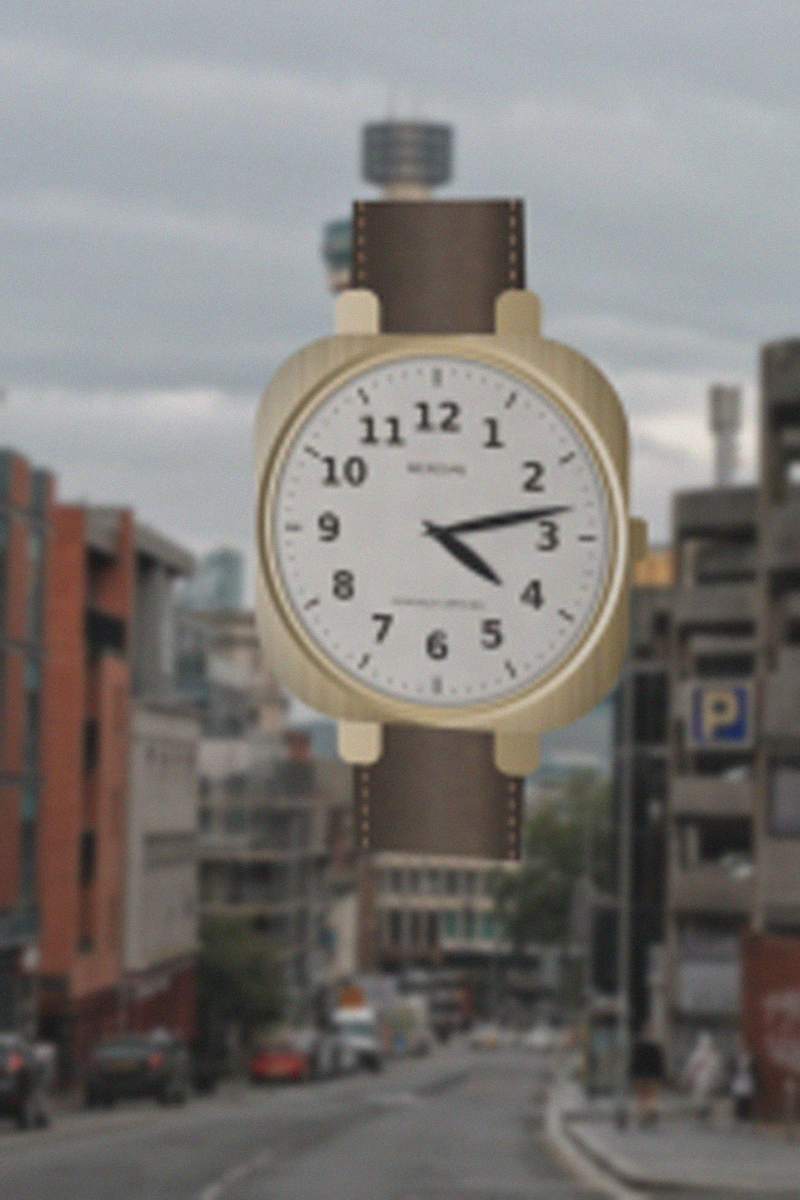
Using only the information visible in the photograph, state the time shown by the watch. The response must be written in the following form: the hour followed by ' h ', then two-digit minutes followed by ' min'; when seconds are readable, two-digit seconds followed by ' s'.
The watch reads 4 h 13 min
